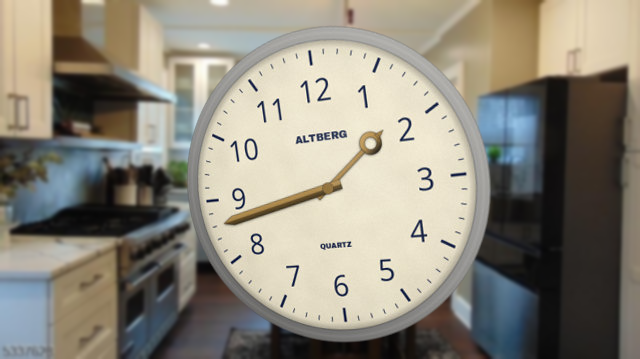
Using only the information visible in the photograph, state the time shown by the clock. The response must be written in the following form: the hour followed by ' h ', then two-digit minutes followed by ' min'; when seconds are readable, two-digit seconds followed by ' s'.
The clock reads 1 h 43 min
